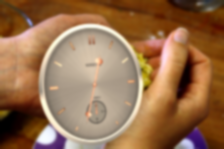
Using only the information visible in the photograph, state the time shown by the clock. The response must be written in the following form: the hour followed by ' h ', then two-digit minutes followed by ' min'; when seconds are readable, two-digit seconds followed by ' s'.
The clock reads 12 h 33 min
